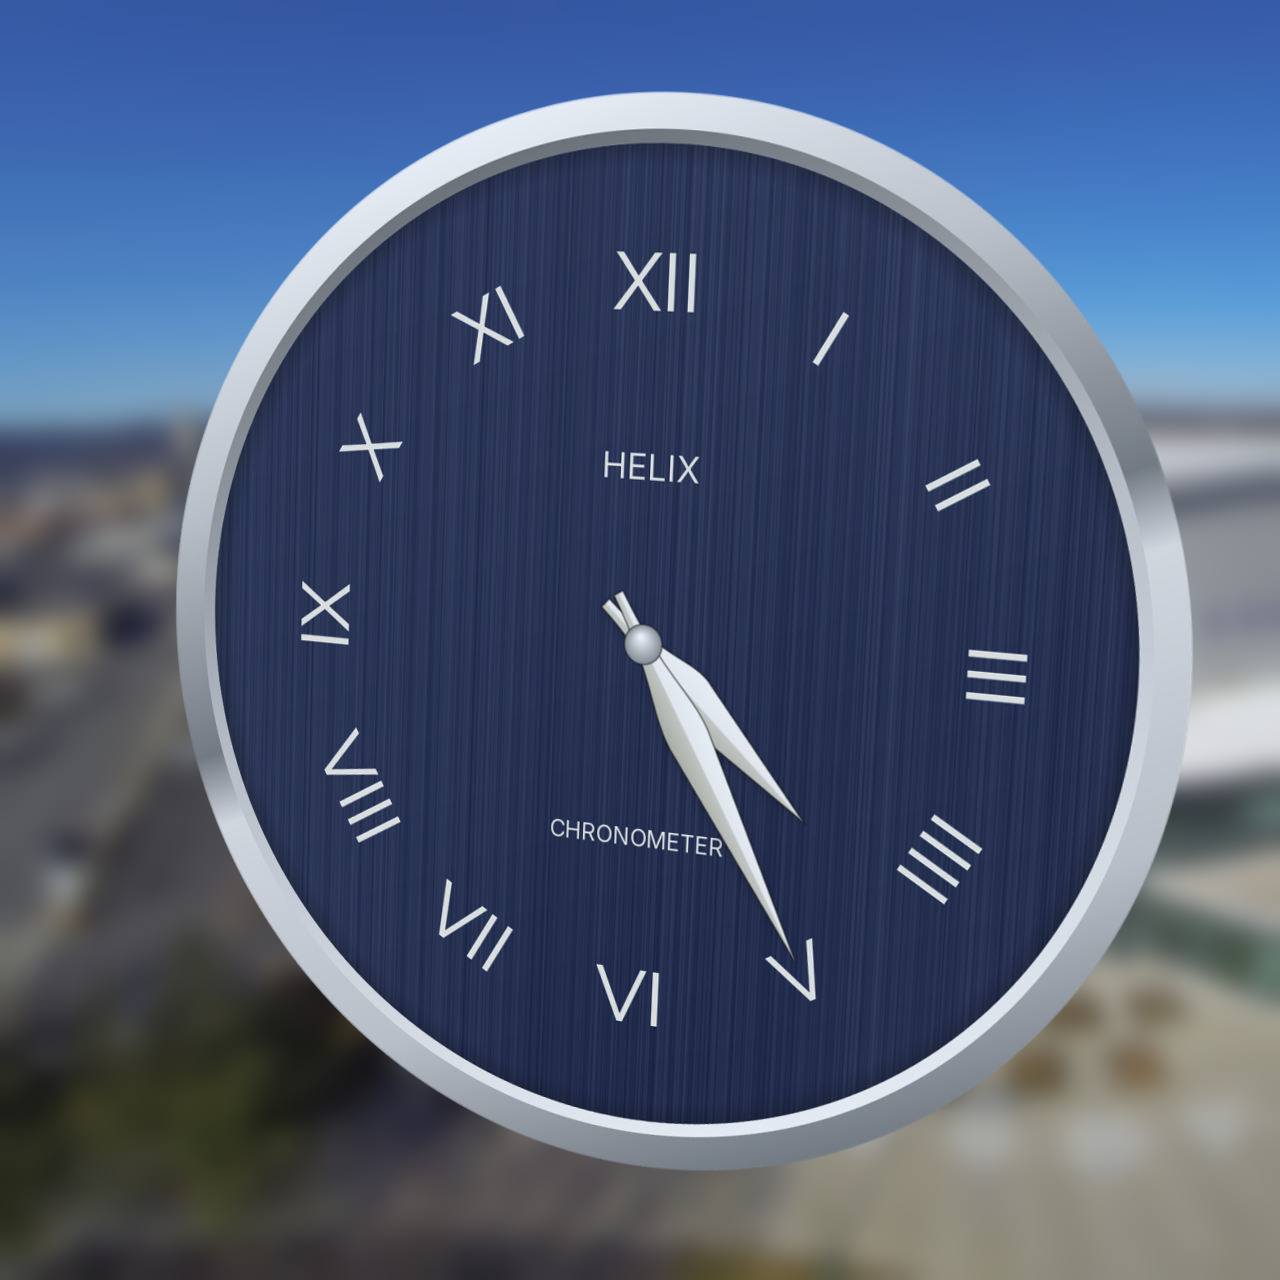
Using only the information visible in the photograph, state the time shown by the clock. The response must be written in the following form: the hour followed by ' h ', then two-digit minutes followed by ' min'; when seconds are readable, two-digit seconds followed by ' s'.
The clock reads 4 h 25 min
